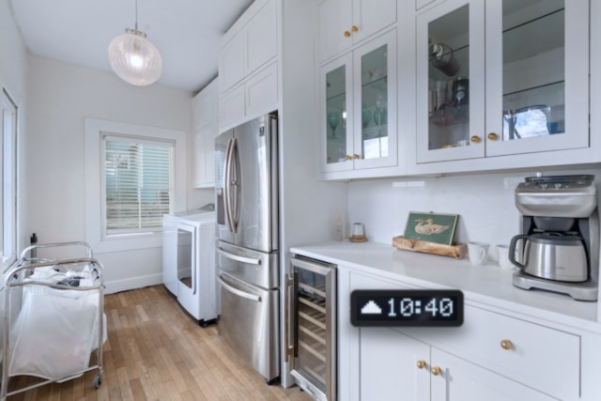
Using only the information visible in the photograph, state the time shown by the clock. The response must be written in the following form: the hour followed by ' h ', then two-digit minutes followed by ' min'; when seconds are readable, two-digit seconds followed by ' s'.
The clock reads 10 h 40 min
